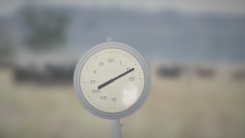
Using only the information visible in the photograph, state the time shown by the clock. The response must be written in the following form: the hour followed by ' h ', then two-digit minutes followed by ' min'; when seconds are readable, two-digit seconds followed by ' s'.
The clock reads 8 h 11 min
